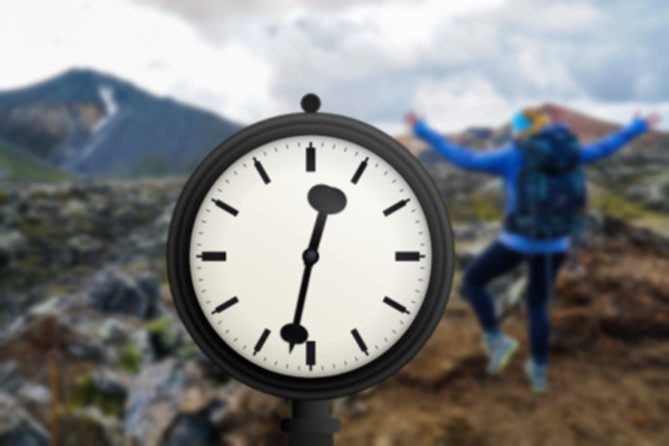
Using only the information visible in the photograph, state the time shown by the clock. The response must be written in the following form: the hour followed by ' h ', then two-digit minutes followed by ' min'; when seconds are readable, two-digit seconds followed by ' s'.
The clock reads 12 h 32 min
